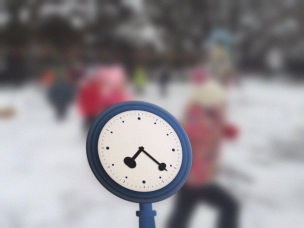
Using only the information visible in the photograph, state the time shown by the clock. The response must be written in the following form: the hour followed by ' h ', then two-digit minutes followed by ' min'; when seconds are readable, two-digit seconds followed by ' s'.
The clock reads 7 h 22 min
